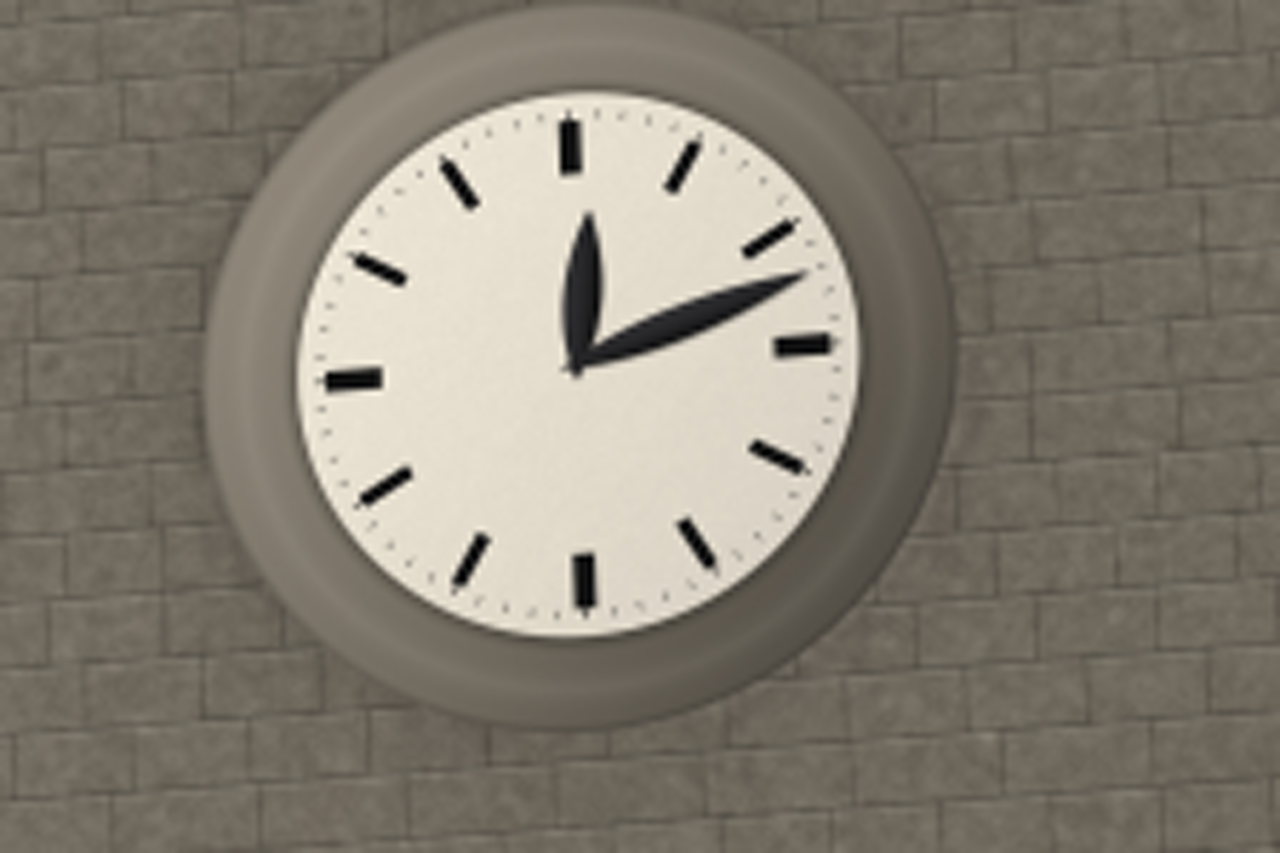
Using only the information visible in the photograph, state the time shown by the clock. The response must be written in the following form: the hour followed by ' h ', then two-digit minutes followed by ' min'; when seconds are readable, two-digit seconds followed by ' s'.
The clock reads 12 h 12 min
